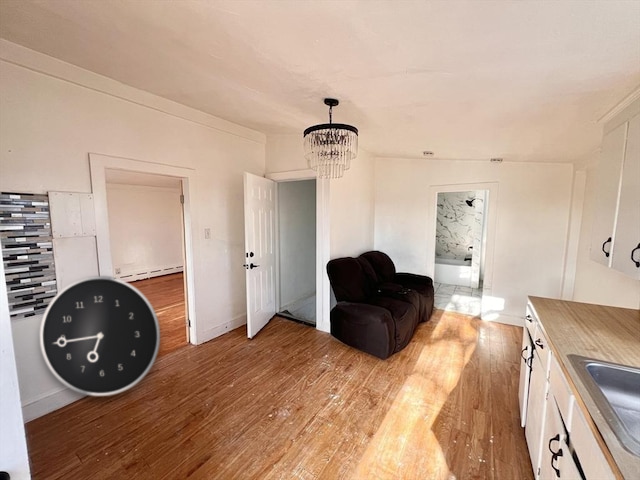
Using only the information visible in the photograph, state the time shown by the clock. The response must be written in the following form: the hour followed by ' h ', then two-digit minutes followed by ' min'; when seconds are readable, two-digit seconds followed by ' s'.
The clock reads 6 h 44 min
